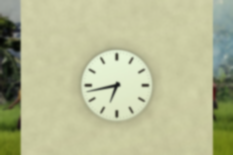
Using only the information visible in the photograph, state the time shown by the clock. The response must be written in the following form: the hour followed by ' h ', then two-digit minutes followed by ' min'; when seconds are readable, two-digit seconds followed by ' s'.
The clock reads 6 h 43 min
